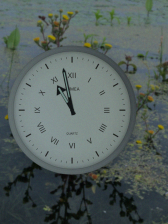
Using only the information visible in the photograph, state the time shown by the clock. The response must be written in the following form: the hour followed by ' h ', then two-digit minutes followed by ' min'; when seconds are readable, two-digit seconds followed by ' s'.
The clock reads 10 h 58 min
